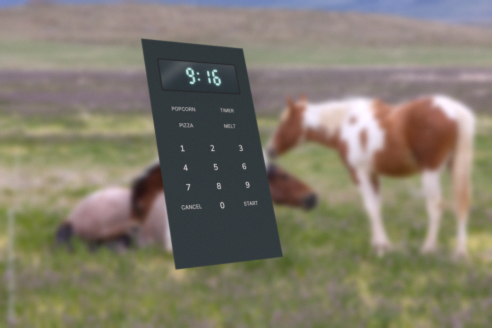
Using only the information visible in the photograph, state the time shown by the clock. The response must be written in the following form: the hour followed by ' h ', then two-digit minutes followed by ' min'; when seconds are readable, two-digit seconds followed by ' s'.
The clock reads 9 h 16 min
